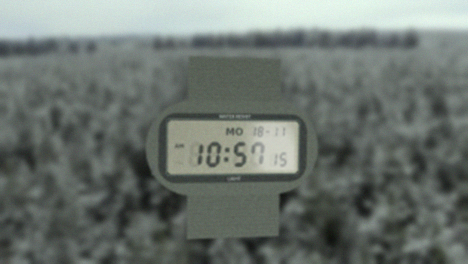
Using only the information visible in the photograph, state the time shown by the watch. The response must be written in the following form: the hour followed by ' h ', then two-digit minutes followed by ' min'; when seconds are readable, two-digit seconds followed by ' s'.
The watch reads 10 h 57 min 15 s
